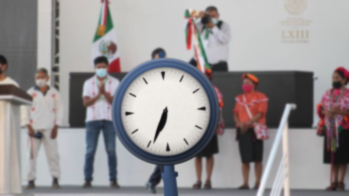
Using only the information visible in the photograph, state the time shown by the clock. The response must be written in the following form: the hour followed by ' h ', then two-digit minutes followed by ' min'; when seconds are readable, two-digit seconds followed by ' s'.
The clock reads 6 h 34 min
